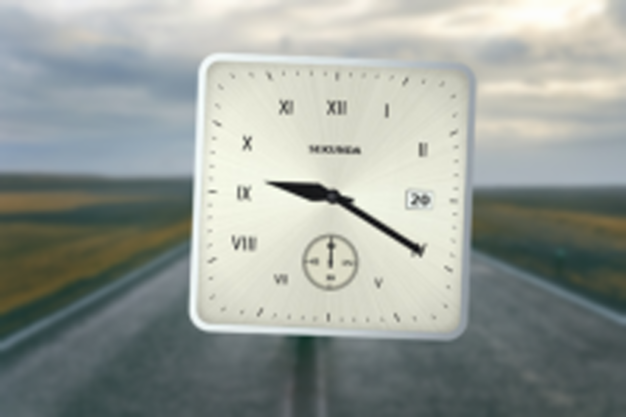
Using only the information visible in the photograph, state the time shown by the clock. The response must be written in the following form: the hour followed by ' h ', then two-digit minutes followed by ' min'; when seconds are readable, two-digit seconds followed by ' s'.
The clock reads 9 h 20 min
